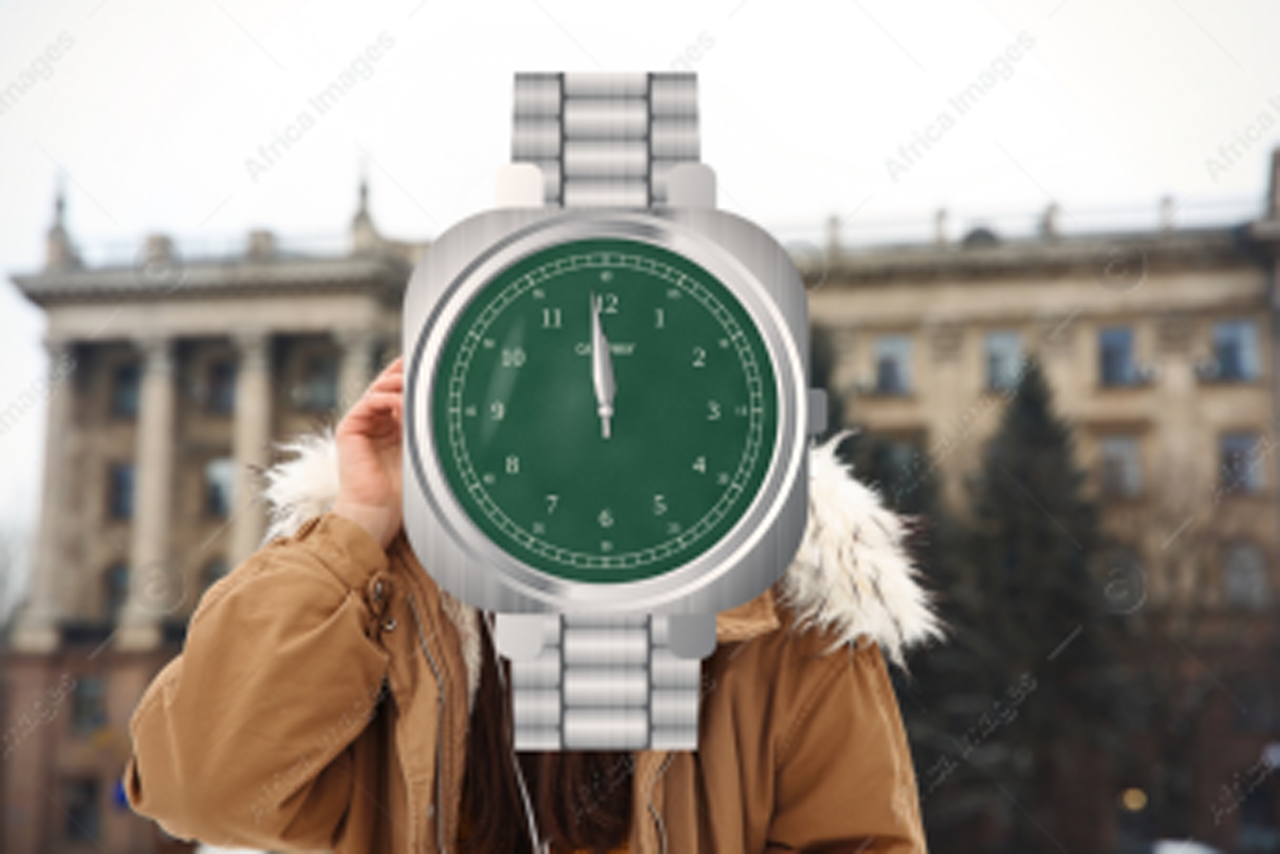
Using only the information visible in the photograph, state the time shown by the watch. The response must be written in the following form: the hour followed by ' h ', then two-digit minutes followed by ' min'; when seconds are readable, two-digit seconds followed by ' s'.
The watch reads 11 h 59 min
